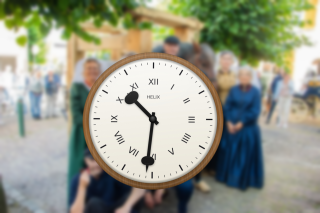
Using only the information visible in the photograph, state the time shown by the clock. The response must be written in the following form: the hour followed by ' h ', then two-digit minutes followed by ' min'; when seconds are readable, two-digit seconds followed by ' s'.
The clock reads 10 h 31 min
